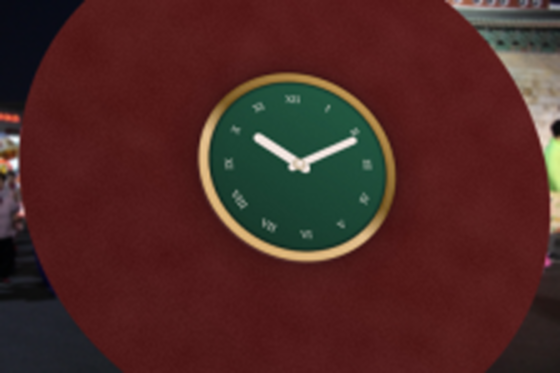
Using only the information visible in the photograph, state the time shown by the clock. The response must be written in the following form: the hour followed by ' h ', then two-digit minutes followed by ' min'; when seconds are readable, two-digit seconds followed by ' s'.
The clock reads 10 h 11 min
